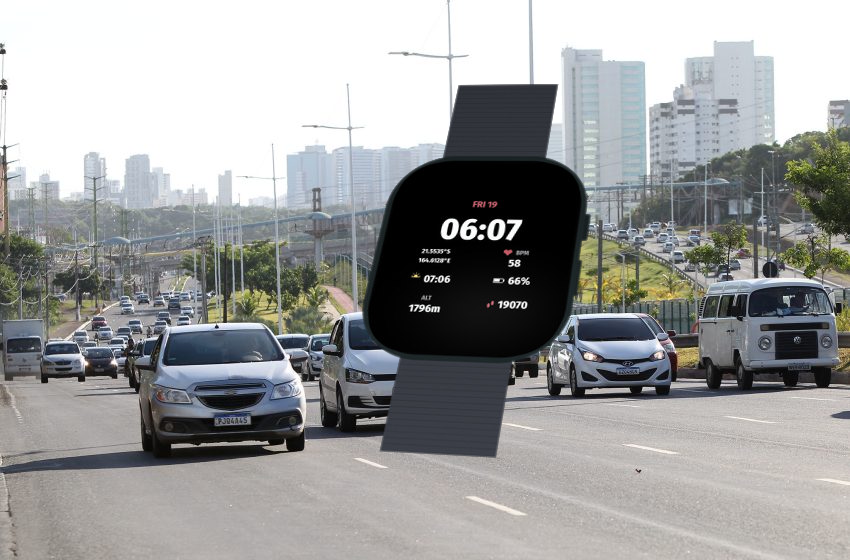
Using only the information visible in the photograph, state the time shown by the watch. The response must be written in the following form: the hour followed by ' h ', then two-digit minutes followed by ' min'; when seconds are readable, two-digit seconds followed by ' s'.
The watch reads 6 h 07 min
